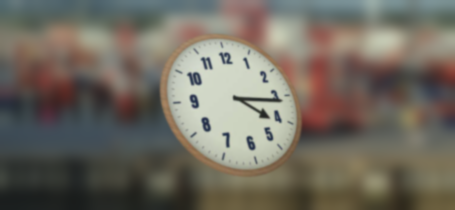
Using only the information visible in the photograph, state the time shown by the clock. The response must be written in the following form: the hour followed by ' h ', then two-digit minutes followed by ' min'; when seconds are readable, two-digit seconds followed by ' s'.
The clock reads 4 h 16 min
